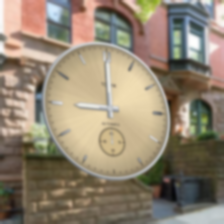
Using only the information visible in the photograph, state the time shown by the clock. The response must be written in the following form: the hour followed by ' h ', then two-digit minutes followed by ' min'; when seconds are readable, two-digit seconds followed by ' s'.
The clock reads 9 h 00 min
